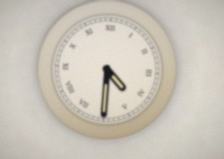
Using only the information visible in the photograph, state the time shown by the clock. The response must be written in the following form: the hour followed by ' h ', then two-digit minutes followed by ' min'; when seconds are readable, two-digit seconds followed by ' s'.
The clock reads 4 h 30 min
